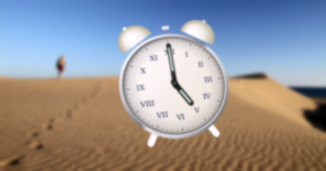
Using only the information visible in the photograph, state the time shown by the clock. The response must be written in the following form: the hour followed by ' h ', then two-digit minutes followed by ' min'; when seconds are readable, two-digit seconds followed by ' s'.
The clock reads 5 h 00 min
